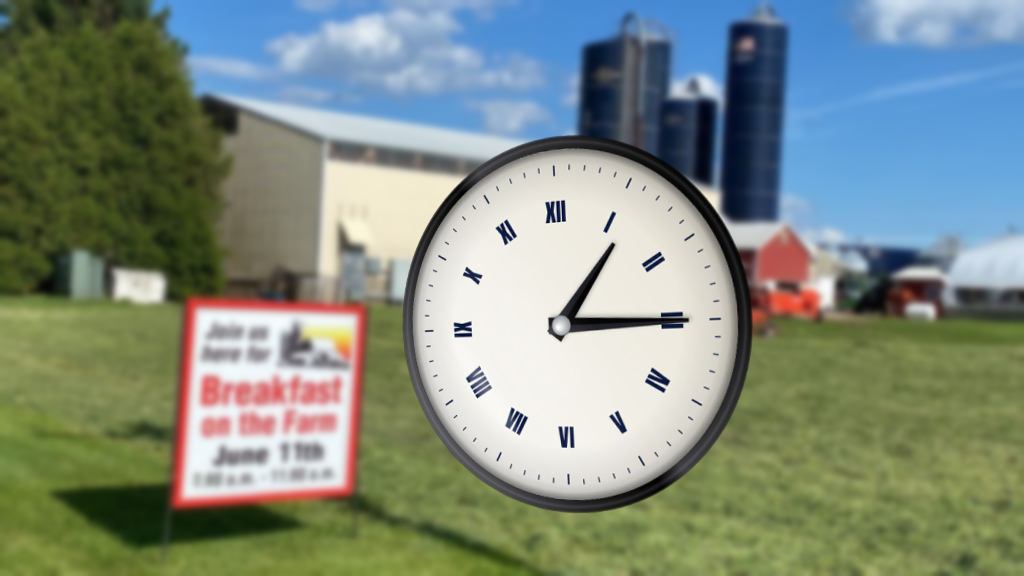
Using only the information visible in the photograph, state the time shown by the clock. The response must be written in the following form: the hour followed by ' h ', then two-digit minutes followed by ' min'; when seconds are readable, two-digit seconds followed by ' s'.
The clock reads 1 h 15 min
